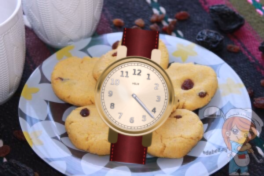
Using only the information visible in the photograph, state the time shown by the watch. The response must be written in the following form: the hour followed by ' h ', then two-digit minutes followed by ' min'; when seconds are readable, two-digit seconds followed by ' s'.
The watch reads 4 h 22 min
